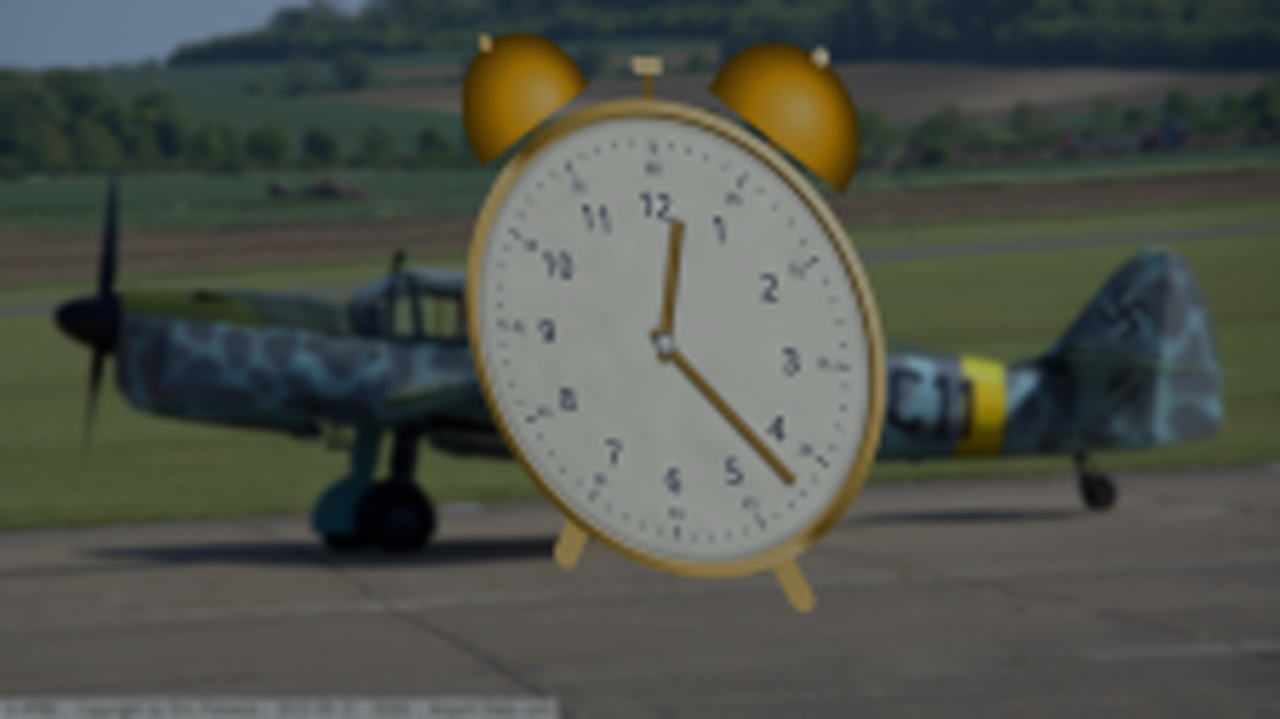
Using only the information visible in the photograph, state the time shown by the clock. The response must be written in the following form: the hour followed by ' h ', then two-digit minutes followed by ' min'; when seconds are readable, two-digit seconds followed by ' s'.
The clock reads 12 h 22 min
